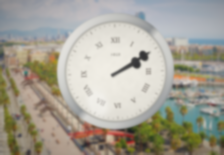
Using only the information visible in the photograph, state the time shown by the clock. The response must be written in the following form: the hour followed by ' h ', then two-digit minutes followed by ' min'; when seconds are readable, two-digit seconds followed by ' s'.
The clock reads 2 h 10 min
